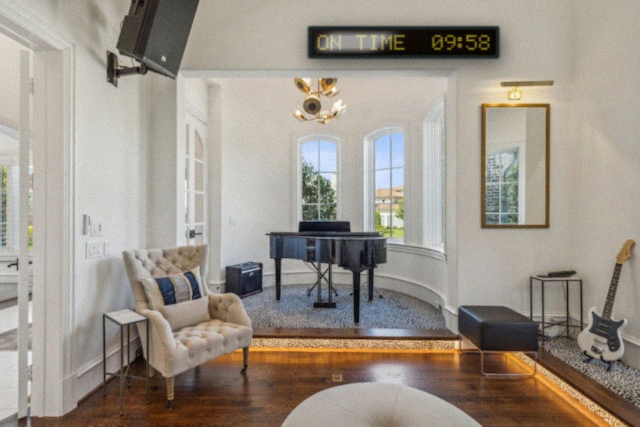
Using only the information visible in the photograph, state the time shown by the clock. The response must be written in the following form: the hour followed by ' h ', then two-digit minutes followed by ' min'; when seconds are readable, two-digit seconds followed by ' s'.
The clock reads 9 h 58 min
